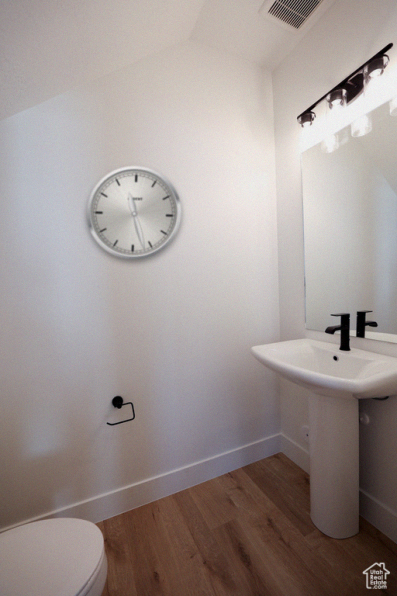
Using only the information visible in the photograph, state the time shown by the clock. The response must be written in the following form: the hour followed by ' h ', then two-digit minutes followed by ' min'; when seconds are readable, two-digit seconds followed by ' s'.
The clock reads 11 h 27 min
